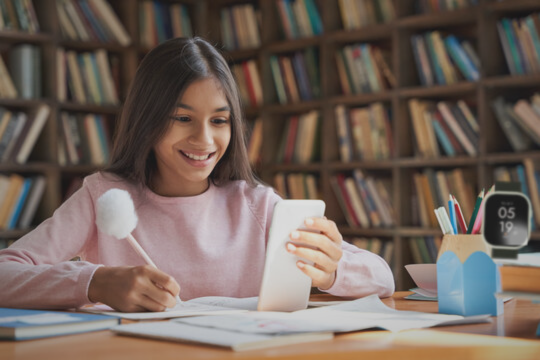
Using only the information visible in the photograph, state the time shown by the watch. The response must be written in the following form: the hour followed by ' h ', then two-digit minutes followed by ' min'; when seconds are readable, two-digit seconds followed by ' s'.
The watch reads 5 h 19 min
